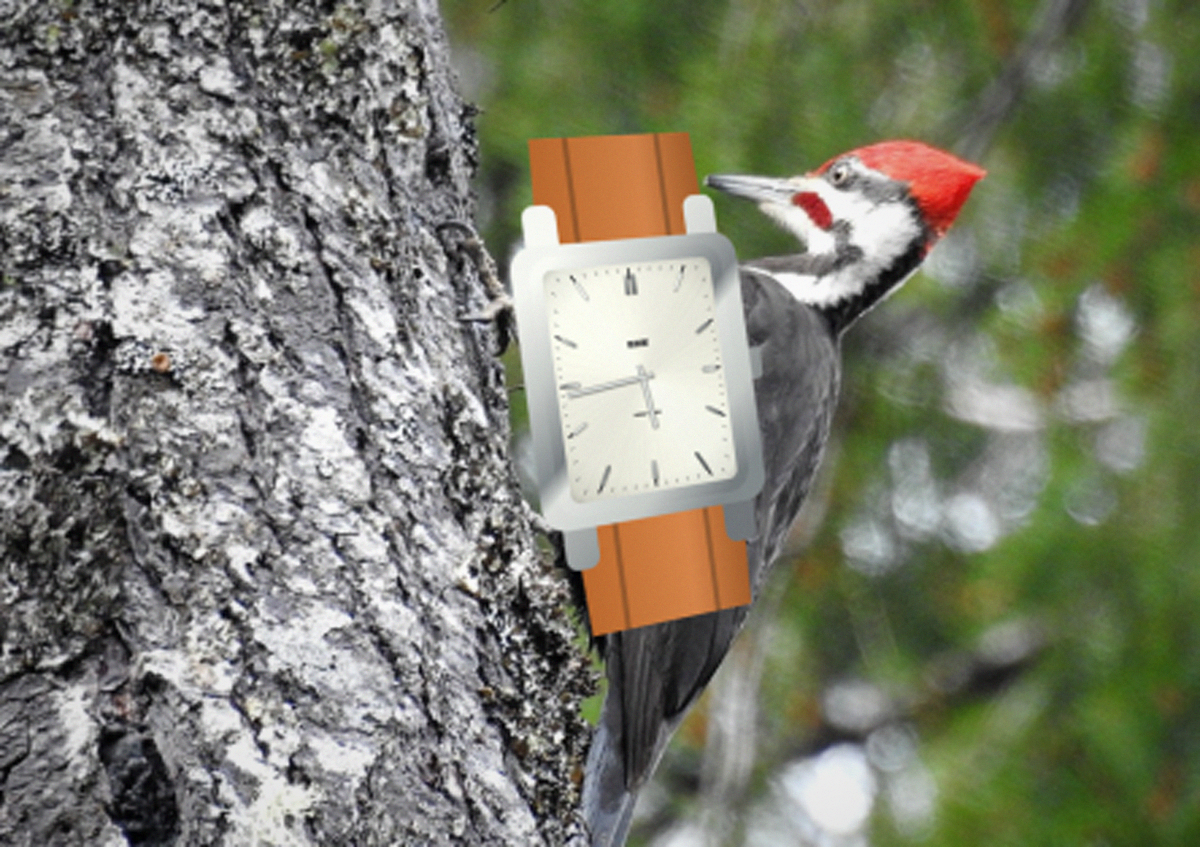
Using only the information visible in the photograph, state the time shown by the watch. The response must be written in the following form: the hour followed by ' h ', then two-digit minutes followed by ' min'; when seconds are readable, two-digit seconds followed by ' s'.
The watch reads 5 h 44 min
